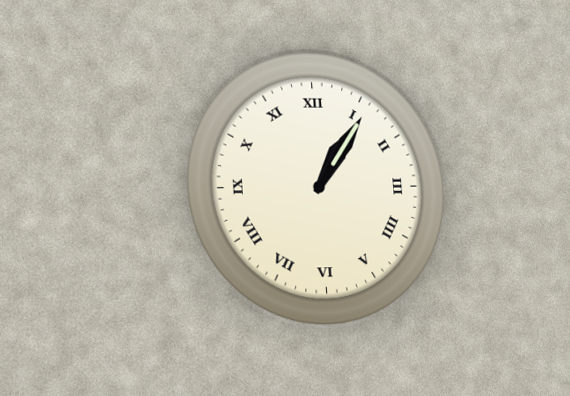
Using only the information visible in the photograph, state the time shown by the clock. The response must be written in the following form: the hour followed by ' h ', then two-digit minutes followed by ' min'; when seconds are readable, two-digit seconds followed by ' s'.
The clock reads 1 h 06 min
